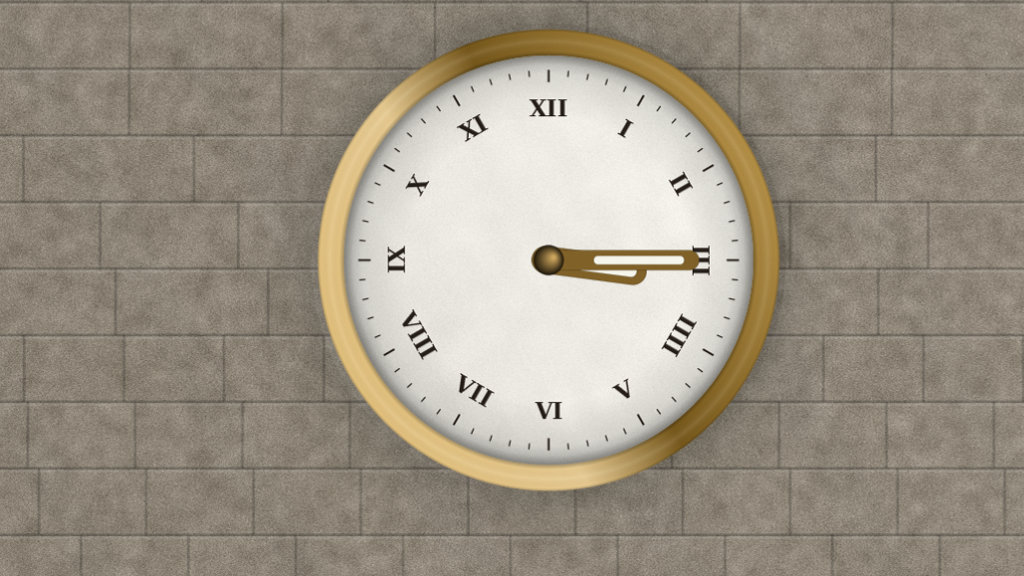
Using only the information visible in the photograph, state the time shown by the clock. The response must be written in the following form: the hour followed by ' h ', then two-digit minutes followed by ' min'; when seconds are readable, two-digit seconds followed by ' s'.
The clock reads 3 h 15 min
